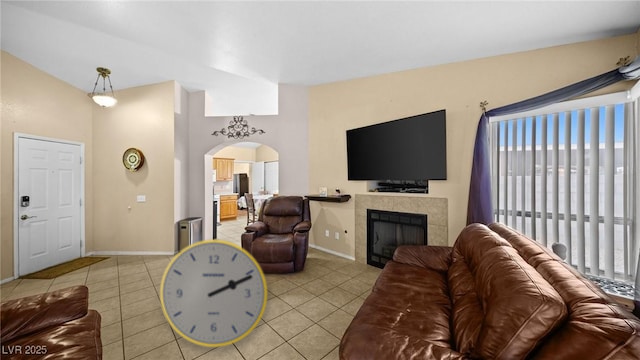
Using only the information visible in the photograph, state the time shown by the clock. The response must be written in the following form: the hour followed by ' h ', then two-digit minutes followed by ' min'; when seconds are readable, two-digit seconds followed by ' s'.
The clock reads 2 h 11 min
